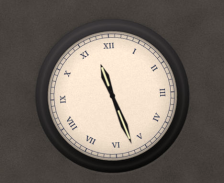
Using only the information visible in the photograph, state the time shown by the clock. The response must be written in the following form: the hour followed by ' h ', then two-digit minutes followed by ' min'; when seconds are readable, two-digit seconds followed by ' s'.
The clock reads 11 h 27 min
